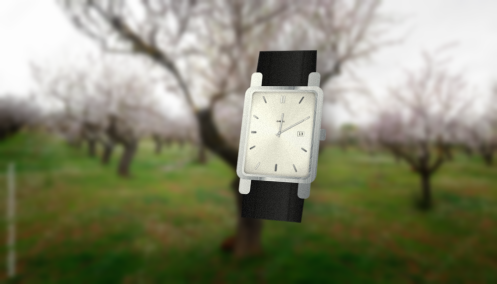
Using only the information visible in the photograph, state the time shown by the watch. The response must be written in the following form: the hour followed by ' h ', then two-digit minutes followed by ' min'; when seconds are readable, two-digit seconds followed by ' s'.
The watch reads 12 h 10 min
